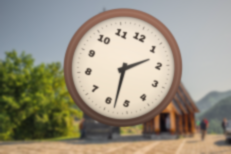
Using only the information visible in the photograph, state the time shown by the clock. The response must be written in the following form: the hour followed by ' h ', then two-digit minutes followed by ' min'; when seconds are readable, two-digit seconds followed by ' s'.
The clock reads 1 h 28 min
